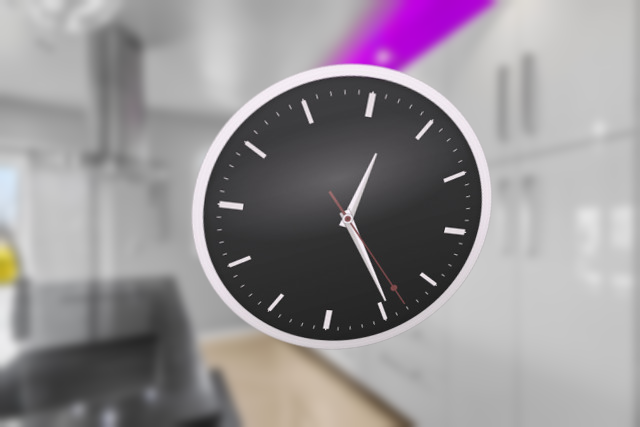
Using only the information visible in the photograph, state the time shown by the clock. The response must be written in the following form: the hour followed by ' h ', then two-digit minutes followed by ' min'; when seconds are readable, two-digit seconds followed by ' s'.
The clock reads 12 h 24 min 23 s
